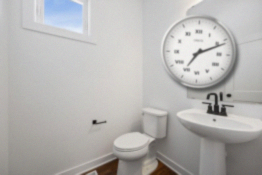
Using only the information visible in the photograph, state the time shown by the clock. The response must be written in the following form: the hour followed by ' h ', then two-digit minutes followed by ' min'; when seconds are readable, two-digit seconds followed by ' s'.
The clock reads 7 h 11 min
